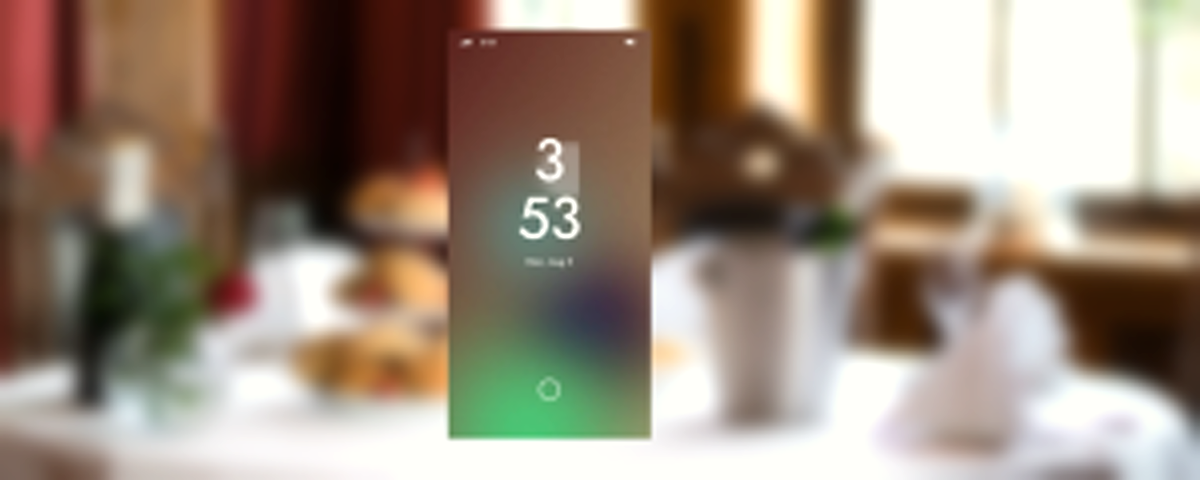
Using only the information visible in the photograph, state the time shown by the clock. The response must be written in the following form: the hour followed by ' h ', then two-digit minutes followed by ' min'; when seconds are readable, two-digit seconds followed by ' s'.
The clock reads 3 h 53 min
